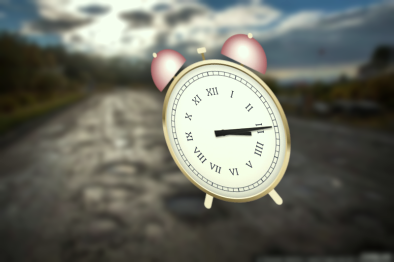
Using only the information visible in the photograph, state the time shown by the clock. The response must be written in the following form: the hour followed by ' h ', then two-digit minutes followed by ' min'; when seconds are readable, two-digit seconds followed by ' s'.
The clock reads 3 h 15 min
